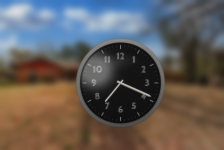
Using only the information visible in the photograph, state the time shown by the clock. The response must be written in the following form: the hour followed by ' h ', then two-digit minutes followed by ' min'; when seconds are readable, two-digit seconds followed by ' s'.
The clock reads 7 h 19 min
